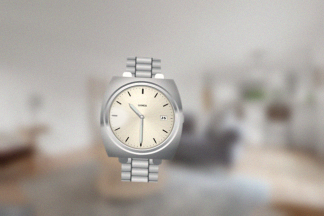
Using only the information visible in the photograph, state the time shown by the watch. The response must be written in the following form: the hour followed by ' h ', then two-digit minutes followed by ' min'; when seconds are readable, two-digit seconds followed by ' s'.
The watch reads 10 h 30 min
